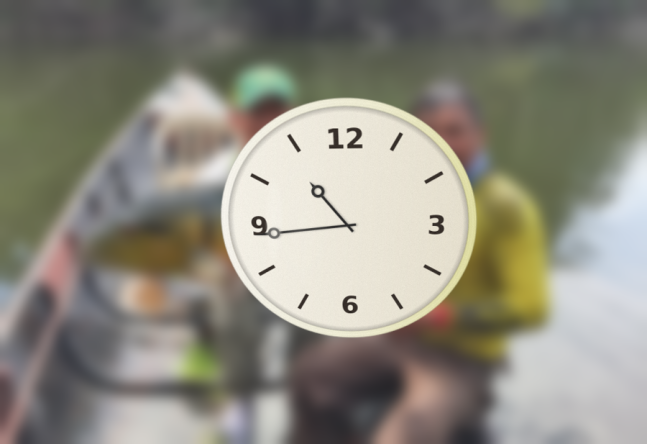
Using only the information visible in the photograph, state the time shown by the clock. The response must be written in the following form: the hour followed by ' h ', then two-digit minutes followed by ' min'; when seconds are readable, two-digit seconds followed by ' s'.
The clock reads 10 h 44 min
